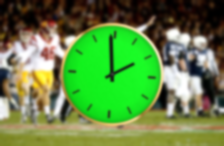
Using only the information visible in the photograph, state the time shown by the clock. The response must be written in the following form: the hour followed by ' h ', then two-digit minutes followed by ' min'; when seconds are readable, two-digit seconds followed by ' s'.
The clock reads 1 h 59 min
